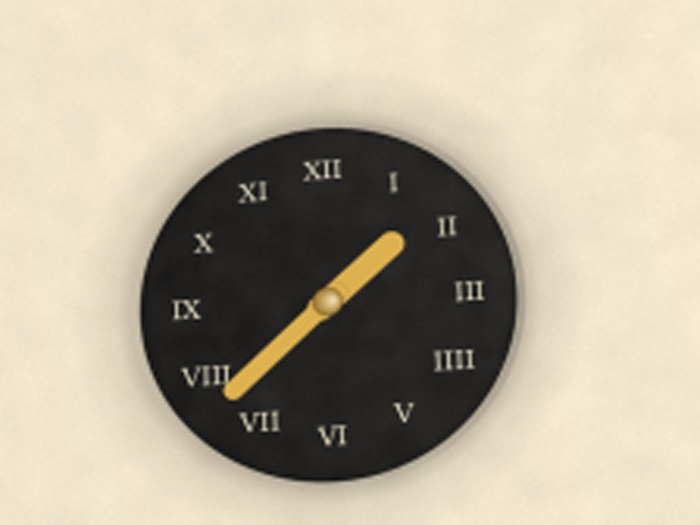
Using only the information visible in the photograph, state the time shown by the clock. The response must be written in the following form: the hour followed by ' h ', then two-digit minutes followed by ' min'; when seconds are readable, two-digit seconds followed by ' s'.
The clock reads 1 h 38 min
